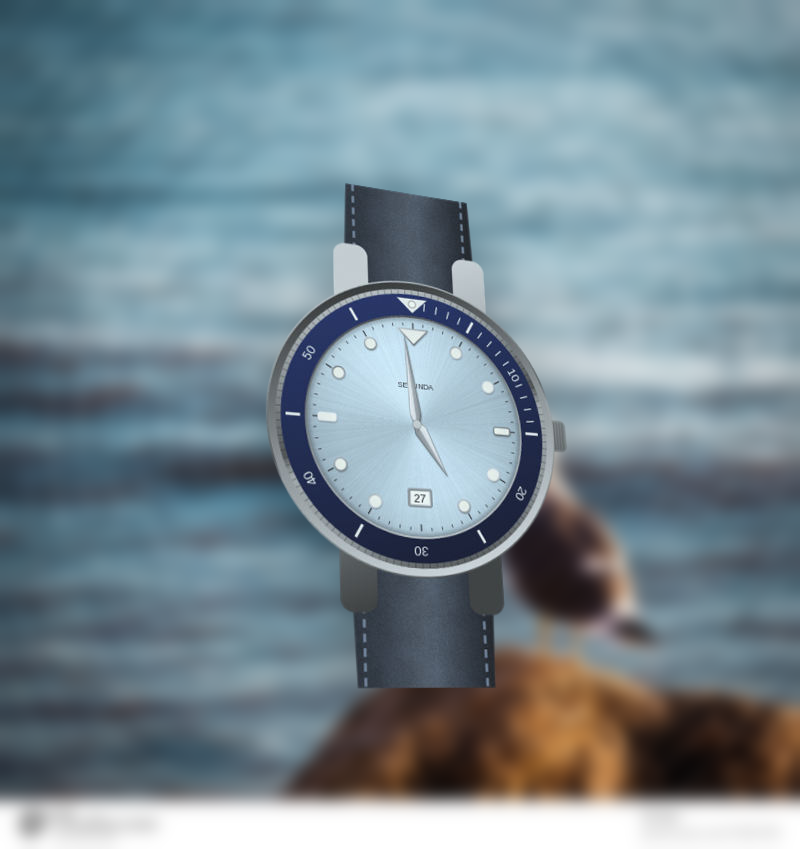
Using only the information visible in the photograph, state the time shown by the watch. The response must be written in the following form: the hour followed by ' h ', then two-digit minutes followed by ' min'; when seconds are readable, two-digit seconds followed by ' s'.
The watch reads 4 h 59 min
